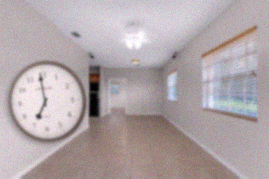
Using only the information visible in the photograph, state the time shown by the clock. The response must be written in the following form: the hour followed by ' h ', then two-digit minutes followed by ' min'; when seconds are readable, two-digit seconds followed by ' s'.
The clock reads 6 h 59 min
